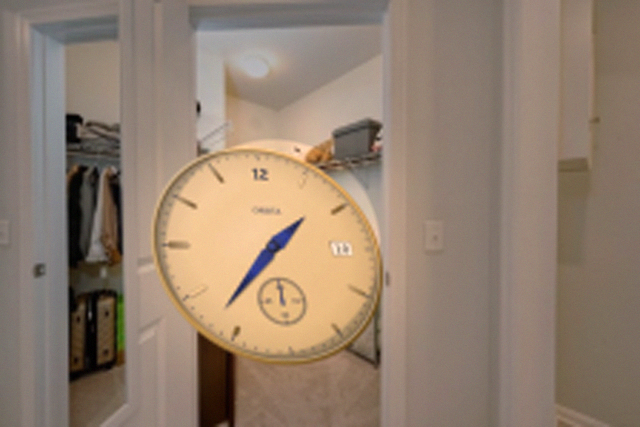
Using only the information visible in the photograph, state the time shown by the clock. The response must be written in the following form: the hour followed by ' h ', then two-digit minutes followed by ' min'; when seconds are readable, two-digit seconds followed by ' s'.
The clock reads 1 h 37 min
